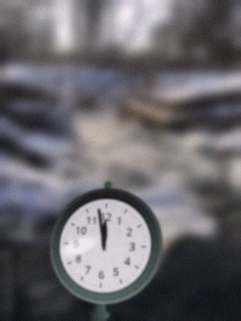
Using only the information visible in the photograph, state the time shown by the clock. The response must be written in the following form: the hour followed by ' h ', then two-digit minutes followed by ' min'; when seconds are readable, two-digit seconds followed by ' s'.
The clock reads 11 h 58 min
